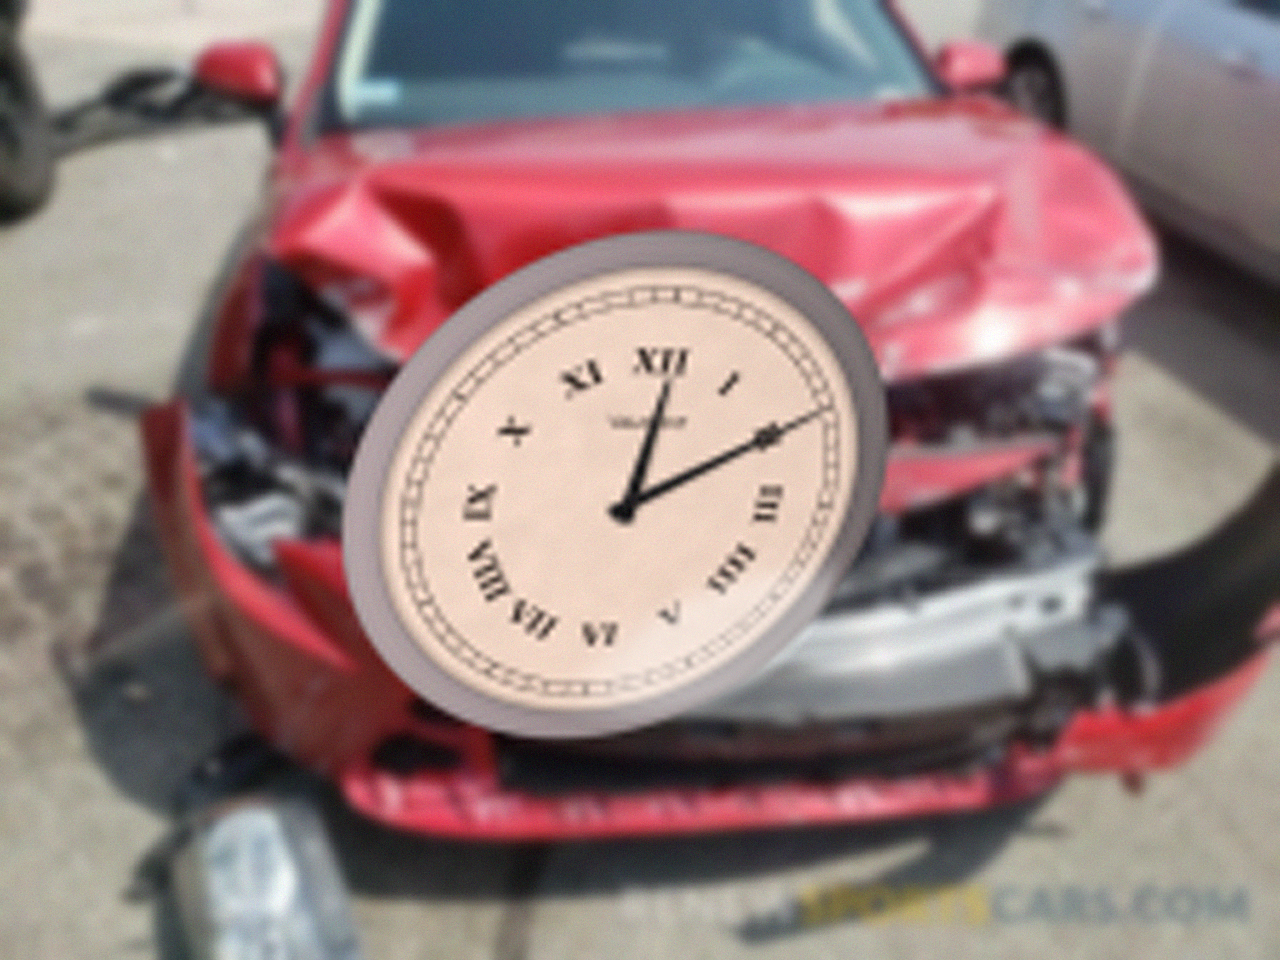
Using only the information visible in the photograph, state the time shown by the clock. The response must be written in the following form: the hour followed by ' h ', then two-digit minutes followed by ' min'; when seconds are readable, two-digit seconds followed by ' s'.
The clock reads 12 h 10 min
